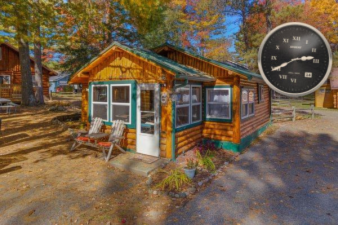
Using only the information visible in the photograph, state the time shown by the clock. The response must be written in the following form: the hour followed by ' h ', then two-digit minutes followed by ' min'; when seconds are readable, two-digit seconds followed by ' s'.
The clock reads 2 h 40 min
